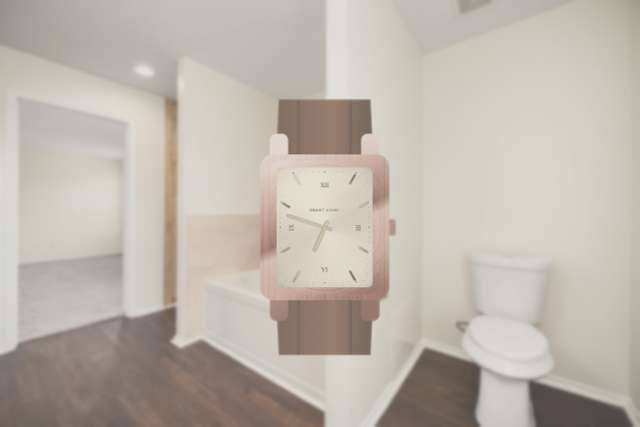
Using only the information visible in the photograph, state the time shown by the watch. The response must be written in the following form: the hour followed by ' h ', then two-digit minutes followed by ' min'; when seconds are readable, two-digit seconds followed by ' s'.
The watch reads 6 h 48 min
